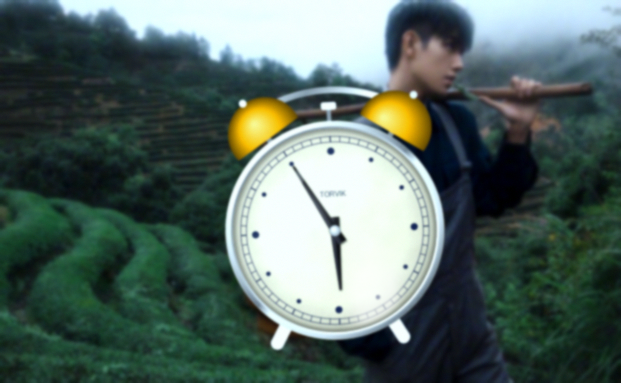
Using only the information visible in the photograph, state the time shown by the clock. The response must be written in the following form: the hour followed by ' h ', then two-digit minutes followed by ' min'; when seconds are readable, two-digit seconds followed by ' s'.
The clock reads 5 h 55 min
